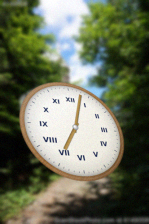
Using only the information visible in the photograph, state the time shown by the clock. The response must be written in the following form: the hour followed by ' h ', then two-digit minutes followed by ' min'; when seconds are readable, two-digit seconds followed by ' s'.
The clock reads 7 h 03 min
